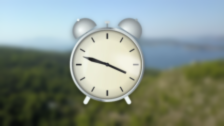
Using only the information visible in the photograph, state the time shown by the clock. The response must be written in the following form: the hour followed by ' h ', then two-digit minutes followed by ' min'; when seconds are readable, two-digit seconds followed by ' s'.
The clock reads 3 h 48 min
